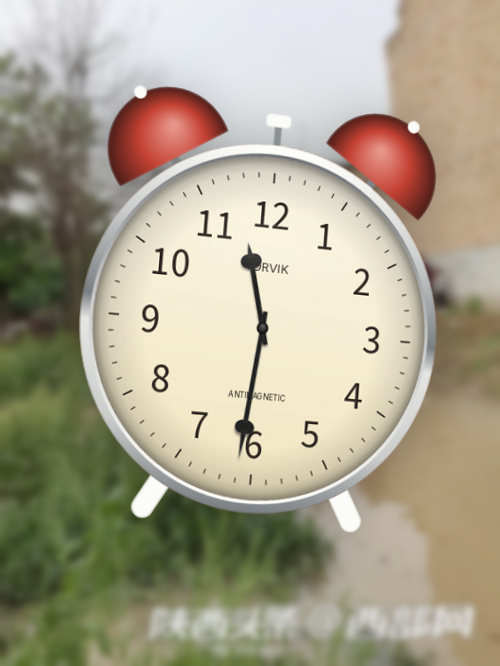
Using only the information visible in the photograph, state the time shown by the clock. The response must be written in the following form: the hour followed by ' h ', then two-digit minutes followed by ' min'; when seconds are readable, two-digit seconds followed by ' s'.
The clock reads 11 h 31 min
